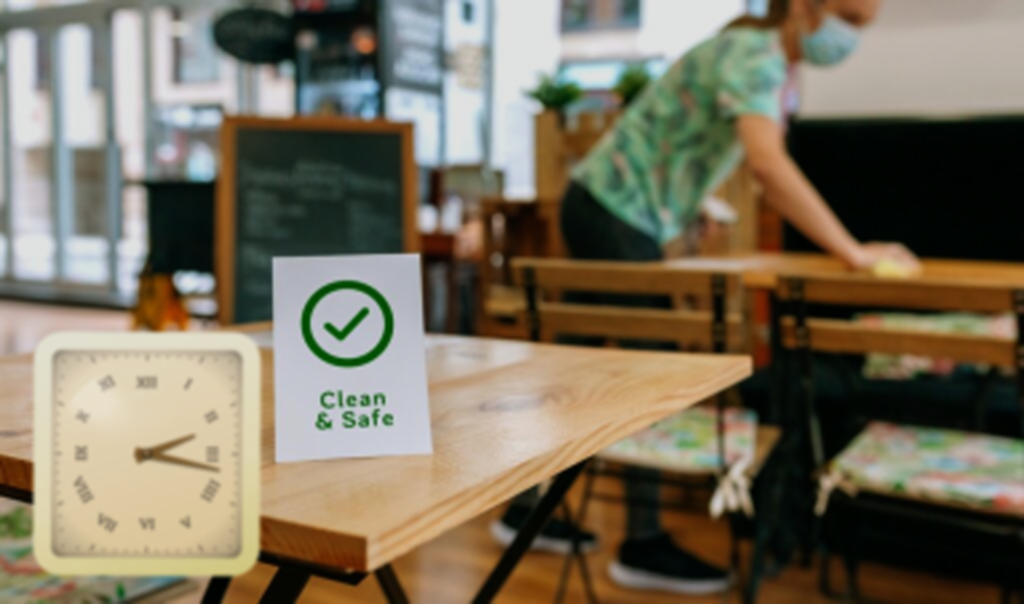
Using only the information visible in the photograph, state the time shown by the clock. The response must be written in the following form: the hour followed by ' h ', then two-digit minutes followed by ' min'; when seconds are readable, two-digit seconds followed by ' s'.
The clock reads 2 h 17 min
